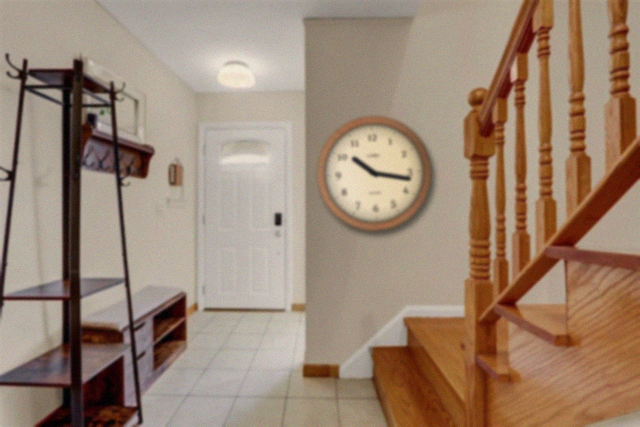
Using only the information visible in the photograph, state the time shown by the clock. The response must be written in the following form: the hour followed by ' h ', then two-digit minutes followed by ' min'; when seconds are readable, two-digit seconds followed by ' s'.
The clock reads 10 h 17 min
